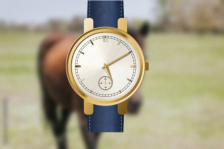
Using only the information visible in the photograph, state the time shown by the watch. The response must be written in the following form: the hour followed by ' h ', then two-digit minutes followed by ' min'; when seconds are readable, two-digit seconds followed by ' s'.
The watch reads 5 h 10 min
